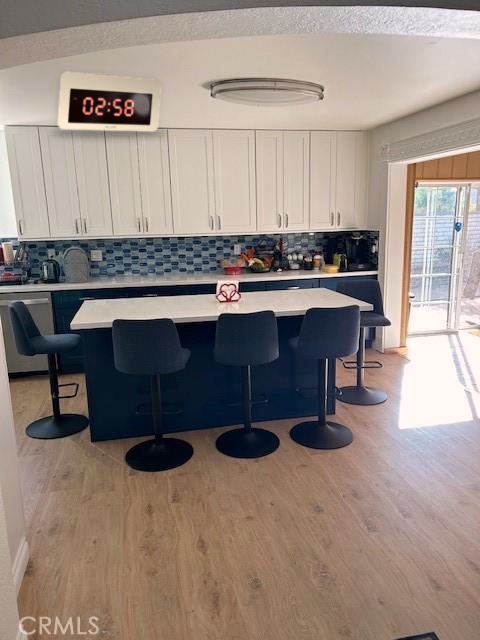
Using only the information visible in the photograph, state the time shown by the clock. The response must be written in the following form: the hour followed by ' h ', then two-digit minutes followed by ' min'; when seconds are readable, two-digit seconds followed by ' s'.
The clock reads 2 h 58 min
